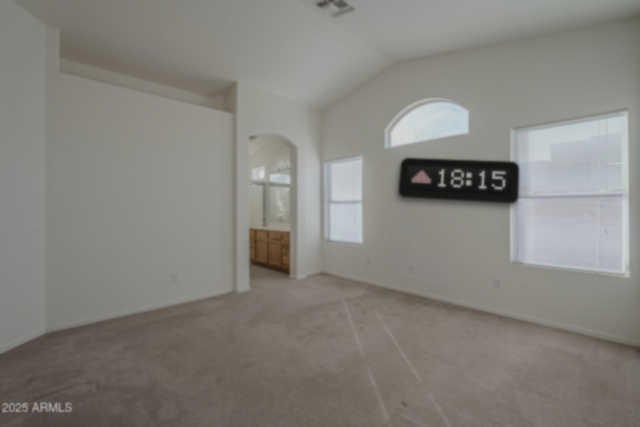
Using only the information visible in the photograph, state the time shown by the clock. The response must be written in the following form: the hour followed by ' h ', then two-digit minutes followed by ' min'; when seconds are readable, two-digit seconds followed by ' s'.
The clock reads 18 h 15 min
